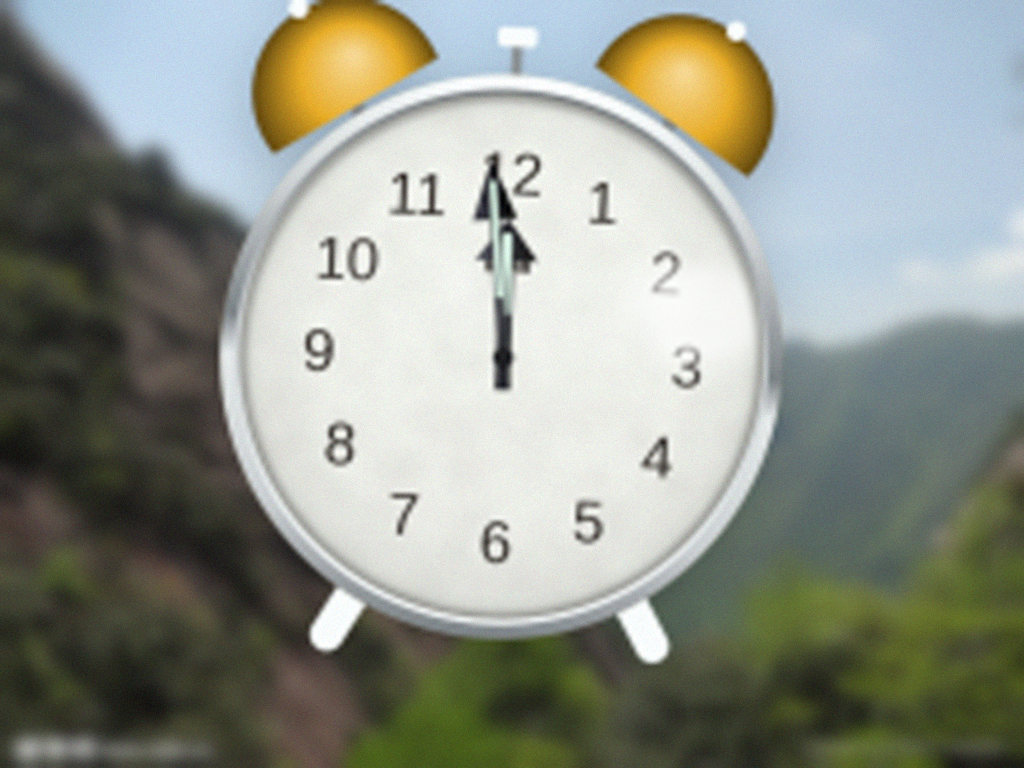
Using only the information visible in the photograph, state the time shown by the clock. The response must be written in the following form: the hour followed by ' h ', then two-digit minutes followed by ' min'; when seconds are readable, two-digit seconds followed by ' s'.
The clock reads 11 h 59 min
